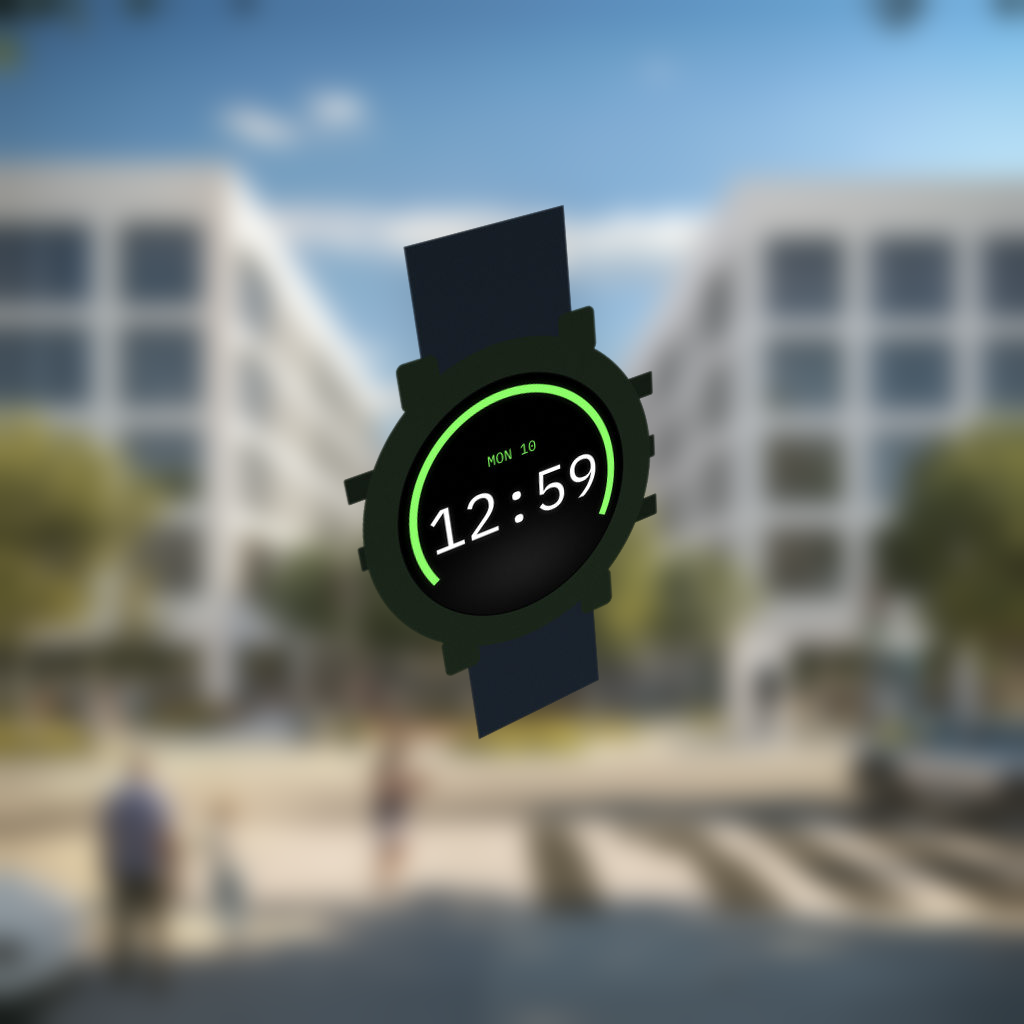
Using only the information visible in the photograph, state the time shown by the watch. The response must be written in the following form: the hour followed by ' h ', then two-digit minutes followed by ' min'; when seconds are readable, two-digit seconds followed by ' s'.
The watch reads 12 h 59 min
